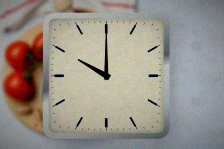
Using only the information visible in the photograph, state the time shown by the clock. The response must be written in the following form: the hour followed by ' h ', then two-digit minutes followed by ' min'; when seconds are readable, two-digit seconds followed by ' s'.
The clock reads 10 h 00 min
